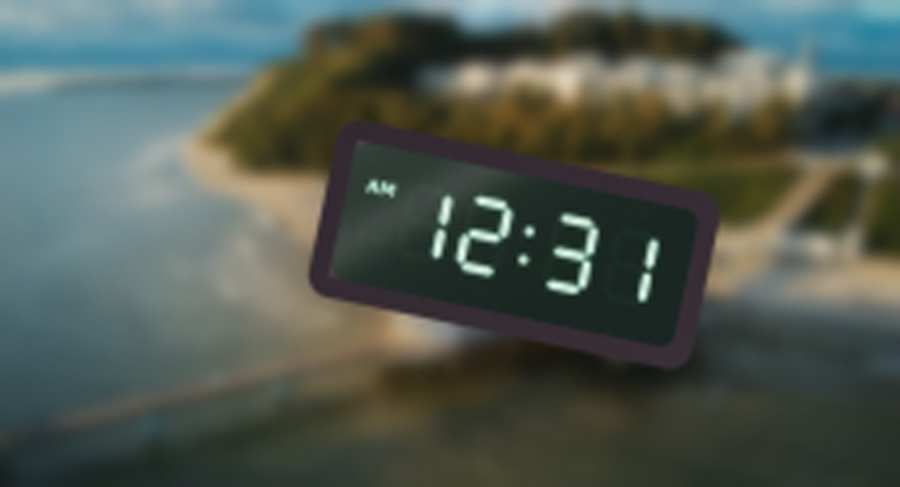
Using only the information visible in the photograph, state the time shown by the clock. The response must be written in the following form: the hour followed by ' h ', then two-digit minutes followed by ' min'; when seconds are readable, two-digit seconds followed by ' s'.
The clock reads 12 h 31 min
